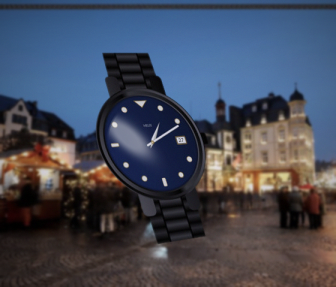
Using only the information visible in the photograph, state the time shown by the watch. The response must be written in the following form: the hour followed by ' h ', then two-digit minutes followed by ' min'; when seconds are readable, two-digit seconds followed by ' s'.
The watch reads 1 h 11 min
